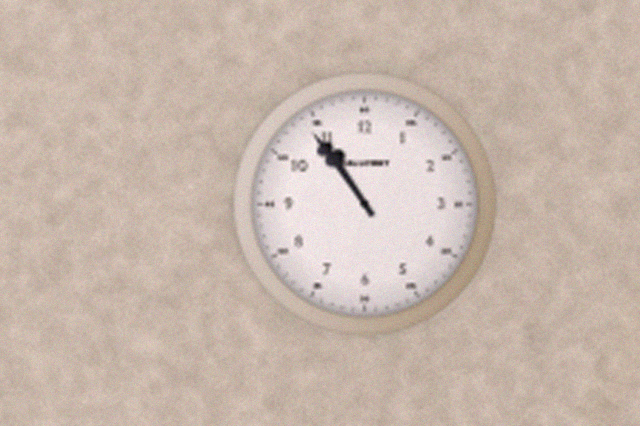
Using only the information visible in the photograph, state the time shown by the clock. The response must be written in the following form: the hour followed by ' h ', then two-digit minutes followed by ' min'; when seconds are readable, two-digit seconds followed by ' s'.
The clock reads 10 h 54 min
